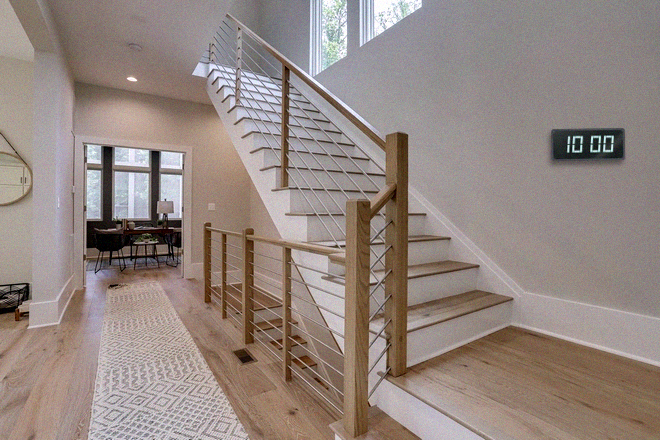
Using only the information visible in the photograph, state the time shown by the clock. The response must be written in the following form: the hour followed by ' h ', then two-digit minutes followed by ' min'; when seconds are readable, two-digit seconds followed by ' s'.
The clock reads 10 h 00 min
